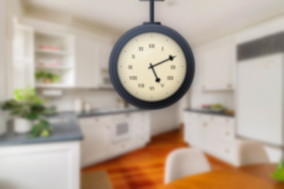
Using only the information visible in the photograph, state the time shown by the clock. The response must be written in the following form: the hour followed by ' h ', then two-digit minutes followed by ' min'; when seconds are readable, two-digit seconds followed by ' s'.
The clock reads 5 h 11 min
